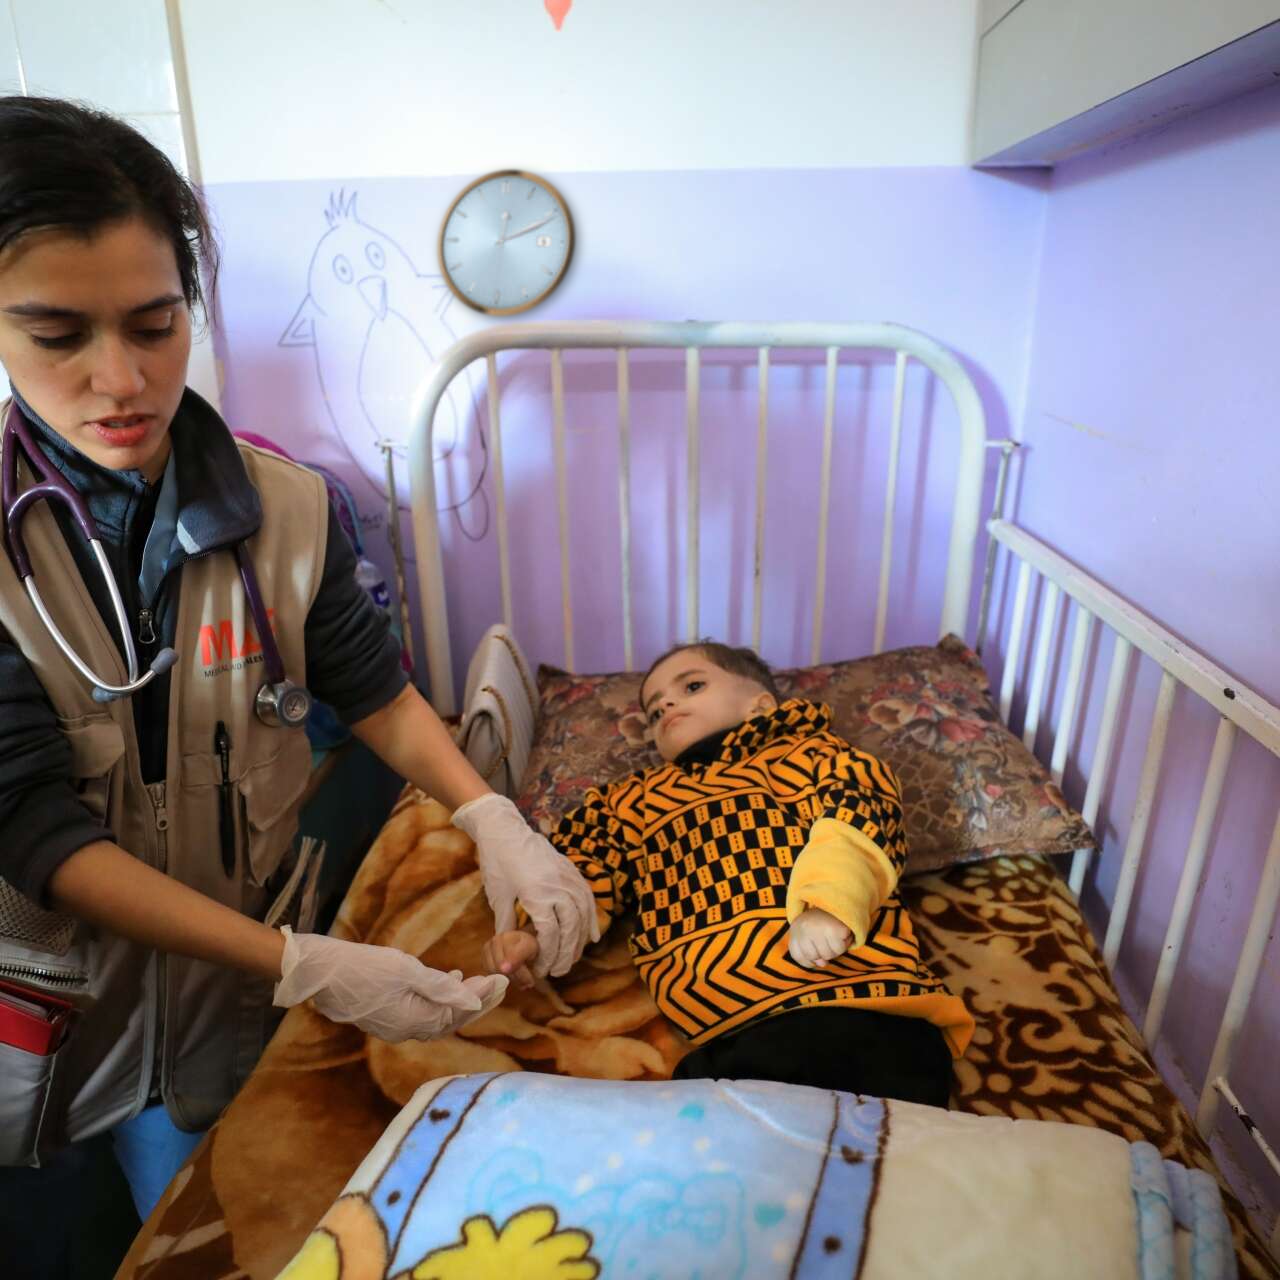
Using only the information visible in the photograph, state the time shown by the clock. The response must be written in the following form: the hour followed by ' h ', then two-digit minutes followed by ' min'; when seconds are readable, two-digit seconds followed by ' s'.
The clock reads 12 h 11 min
